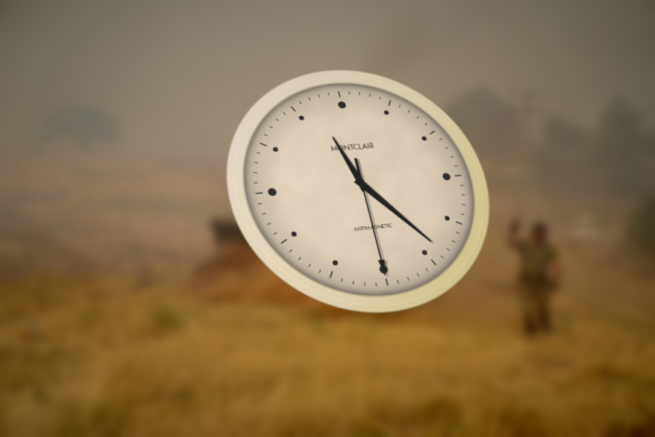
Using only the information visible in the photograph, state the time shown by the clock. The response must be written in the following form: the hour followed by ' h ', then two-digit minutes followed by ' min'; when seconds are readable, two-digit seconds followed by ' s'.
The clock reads 11 h 23 min 30 s
